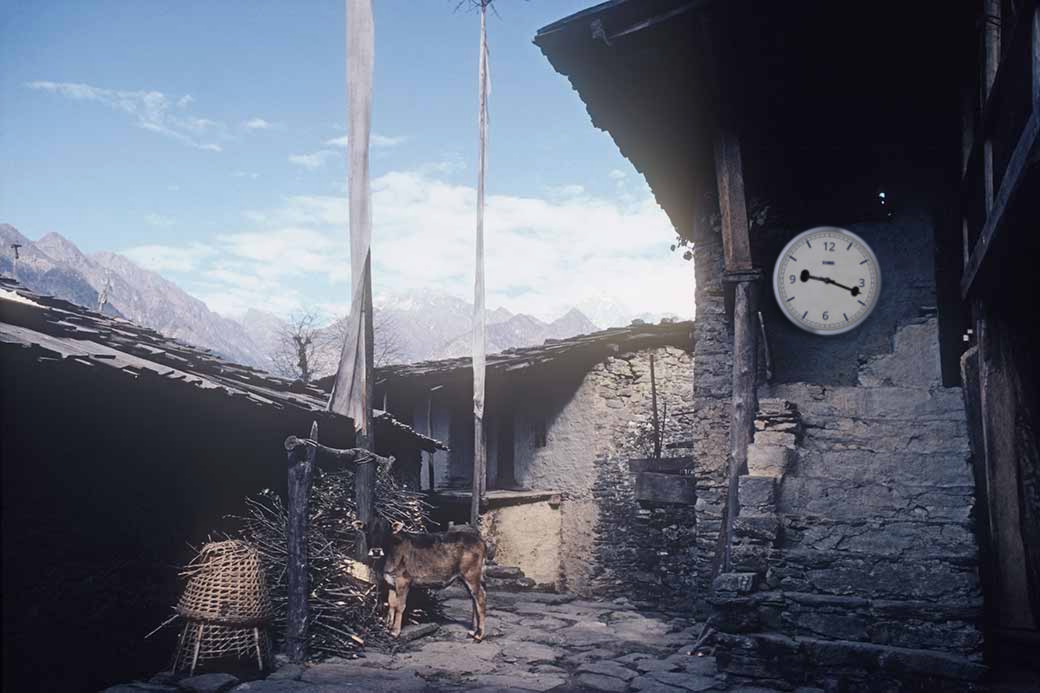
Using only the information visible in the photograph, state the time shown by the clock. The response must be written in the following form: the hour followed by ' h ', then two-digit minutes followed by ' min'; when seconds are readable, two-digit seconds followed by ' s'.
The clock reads 9 h 18 min
